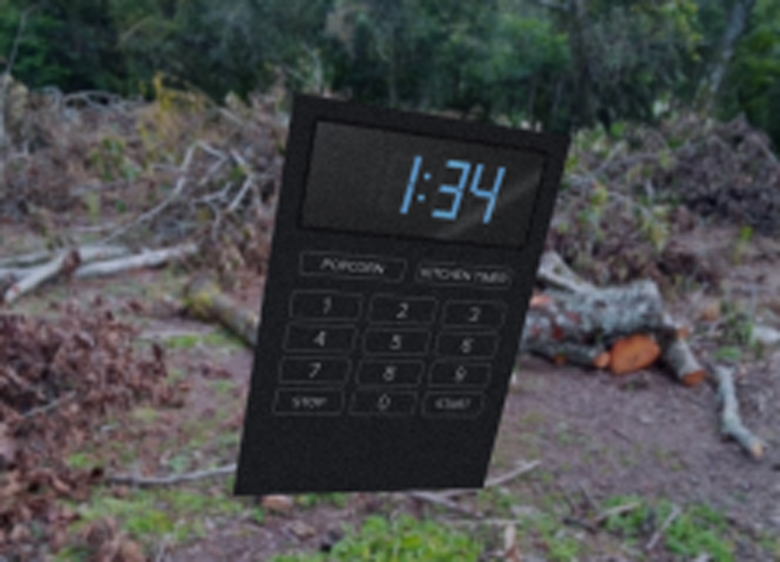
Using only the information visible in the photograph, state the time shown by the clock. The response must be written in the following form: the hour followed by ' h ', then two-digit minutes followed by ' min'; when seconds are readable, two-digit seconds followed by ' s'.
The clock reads 1 h 34 min
